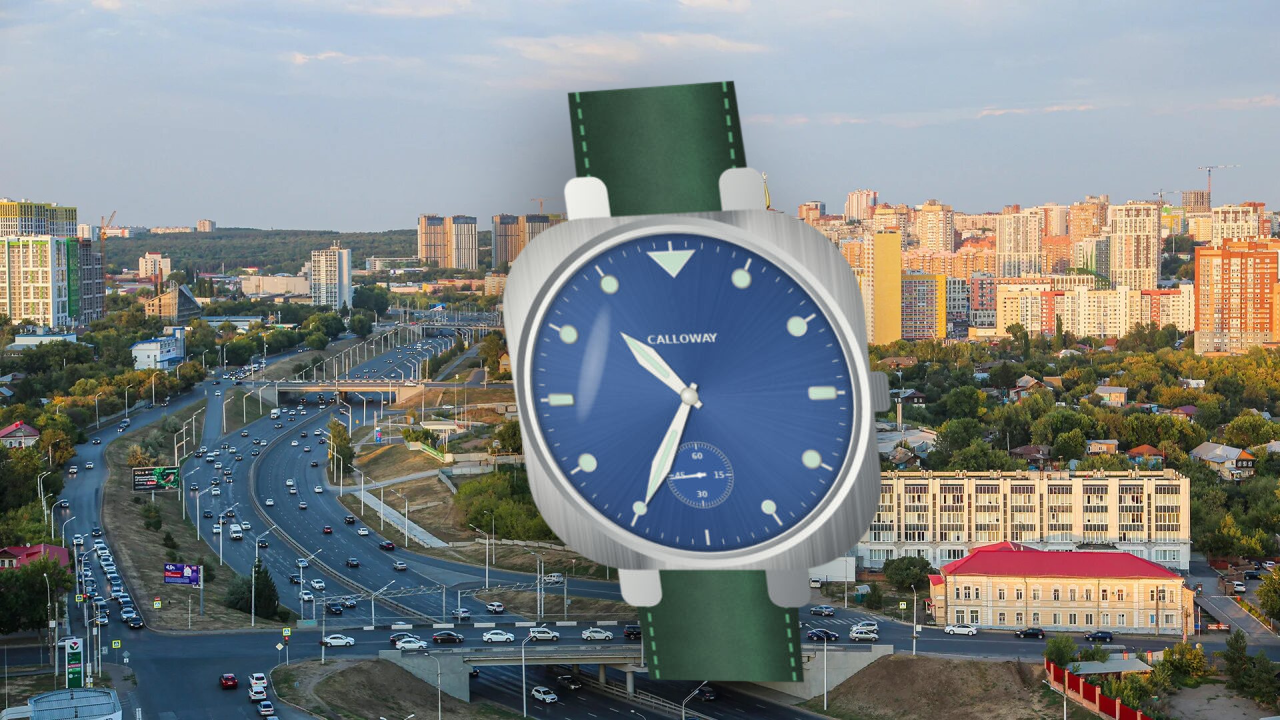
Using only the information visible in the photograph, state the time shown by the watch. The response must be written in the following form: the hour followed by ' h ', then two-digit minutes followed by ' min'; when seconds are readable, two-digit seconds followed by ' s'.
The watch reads 10 h 34 min 44 s
